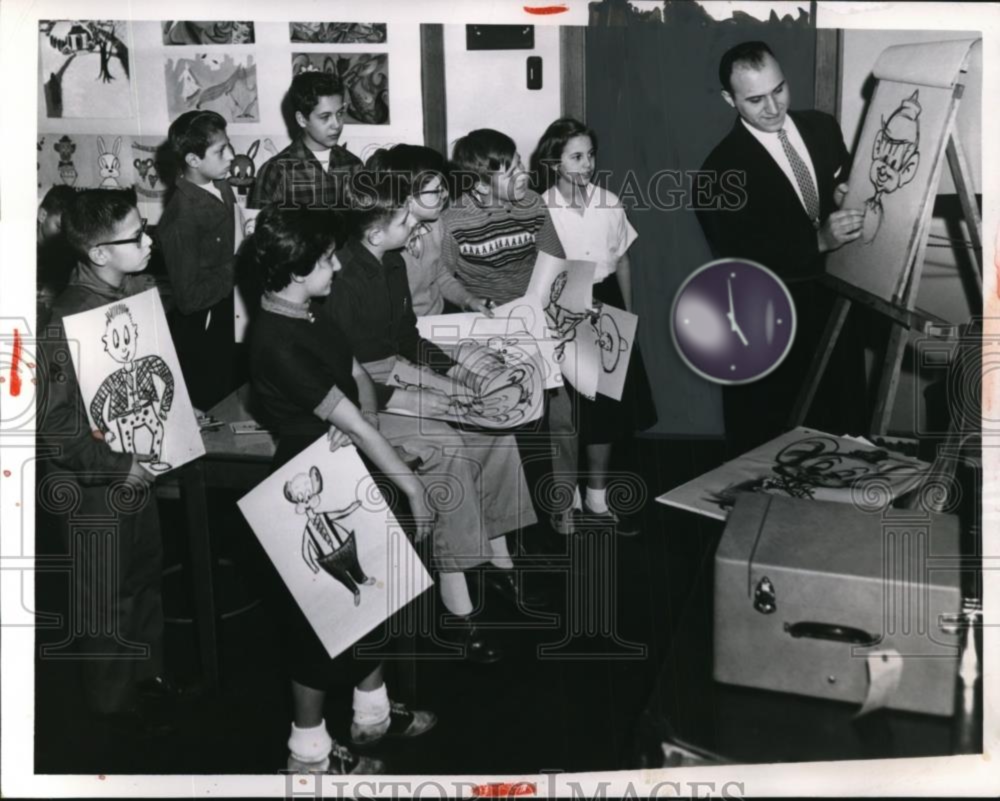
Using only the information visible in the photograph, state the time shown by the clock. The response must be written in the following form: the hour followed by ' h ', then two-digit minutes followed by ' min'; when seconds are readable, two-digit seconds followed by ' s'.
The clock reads 4 h 59 min
